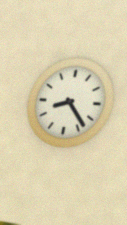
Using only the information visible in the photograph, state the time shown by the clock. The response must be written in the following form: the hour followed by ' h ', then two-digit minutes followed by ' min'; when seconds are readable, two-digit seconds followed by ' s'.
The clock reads 8 h 23 min
